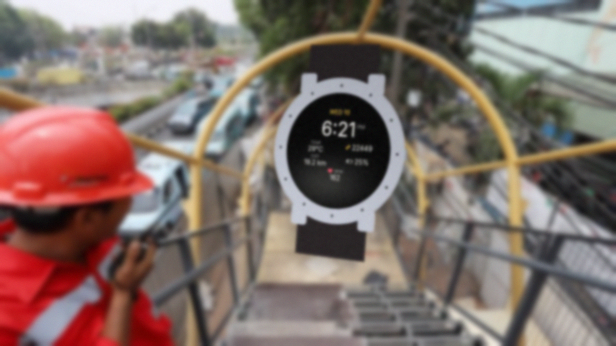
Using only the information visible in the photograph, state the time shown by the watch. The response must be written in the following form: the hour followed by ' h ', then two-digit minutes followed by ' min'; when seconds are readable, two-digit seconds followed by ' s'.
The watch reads 6 h 21 min
